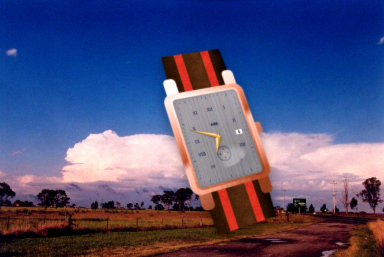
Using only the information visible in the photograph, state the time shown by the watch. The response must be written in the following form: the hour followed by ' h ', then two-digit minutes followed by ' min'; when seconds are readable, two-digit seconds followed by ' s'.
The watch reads 6 h 49 min
